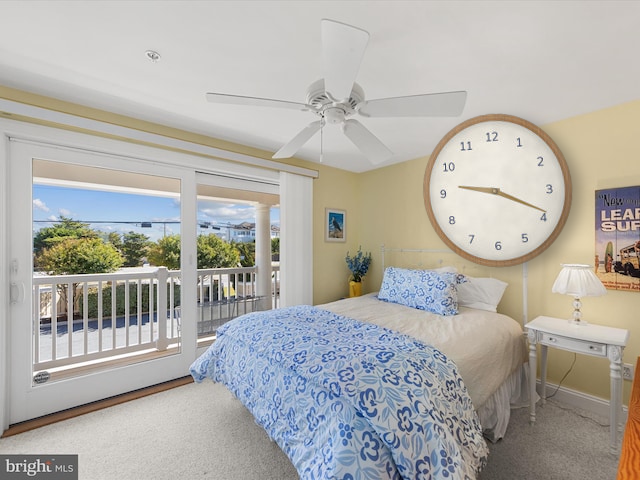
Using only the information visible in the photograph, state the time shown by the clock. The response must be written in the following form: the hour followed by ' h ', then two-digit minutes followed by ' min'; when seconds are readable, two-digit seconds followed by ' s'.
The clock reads 9 h 19 min
